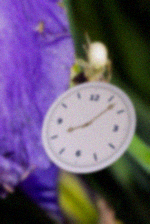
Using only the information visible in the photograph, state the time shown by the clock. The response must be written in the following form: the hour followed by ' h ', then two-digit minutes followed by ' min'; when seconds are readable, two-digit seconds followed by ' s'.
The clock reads 8 h 07 min
